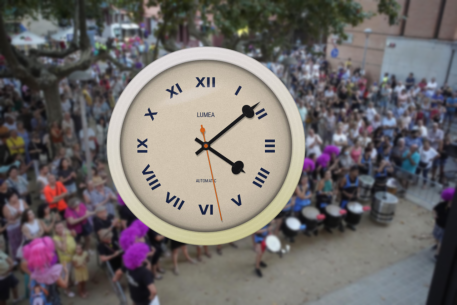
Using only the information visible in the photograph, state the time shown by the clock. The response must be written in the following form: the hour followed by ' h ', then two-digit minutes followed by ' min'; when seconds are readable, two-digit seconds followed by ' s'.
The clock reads 4 h 08 min 28 s
